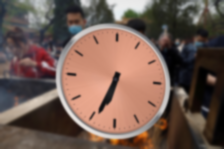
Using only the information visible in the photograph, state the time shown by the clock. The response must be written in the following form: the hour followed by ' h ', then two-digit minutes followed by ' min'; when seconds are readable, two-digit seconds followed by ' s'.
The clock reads 6 h 34 min
